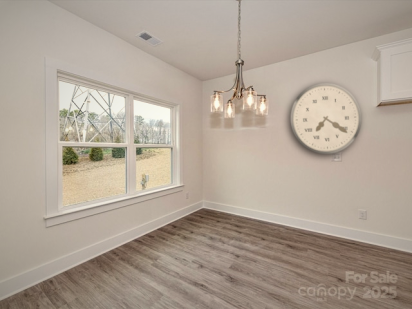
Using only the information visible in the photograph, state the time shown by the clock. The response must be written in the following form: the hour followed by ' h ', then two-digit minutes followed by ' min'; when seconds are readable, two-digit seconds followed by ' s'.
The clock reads 7 h 21 min
